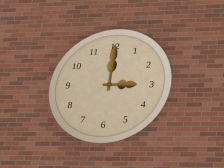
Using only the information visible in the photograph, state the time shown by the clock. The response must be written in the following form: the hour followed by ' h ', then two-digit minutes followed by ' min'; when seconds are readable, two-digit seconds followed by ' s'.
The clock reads 3 h 00 min
